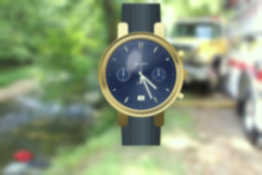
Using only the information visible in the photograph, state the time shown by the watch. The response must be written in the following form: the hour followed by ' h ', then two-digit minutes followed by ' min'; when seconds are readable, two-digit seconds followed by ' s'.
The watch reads 4 h 26 min
